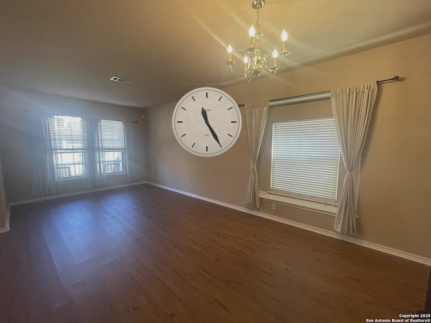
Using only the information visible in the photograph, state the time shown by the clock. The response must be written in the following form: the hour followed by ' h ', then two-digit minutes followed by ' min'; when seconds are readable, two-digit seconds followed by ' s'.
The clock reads 11 h 25 min
